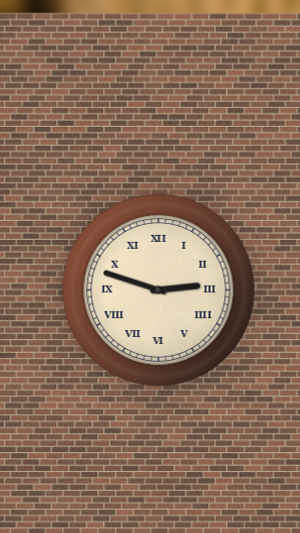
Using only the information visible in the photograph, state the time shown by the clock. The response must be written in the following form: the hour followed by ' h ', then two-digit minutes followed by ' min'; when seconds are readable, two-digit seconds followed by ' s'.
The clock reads 2 h 48 min
